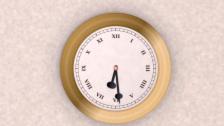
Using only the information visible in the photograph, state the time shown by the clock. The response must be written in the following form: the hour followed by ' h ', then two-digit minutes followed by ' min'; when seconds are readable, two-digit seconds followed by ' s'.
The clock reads 6 h 29 min
